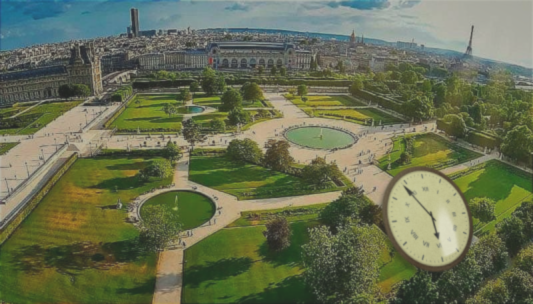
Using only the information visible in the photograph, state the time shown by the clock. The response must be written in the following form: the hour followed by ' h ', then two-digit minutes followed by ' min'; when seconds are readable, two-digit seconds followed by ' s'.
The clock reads 5 h 54 min
